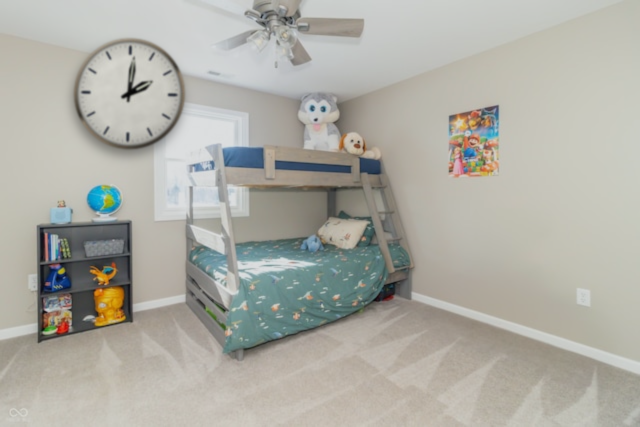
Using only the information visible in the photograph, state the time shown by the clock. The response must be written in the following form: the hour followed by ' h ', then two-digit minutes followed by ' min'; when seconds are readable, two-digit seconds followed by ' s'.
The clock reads 2 h 01 min
